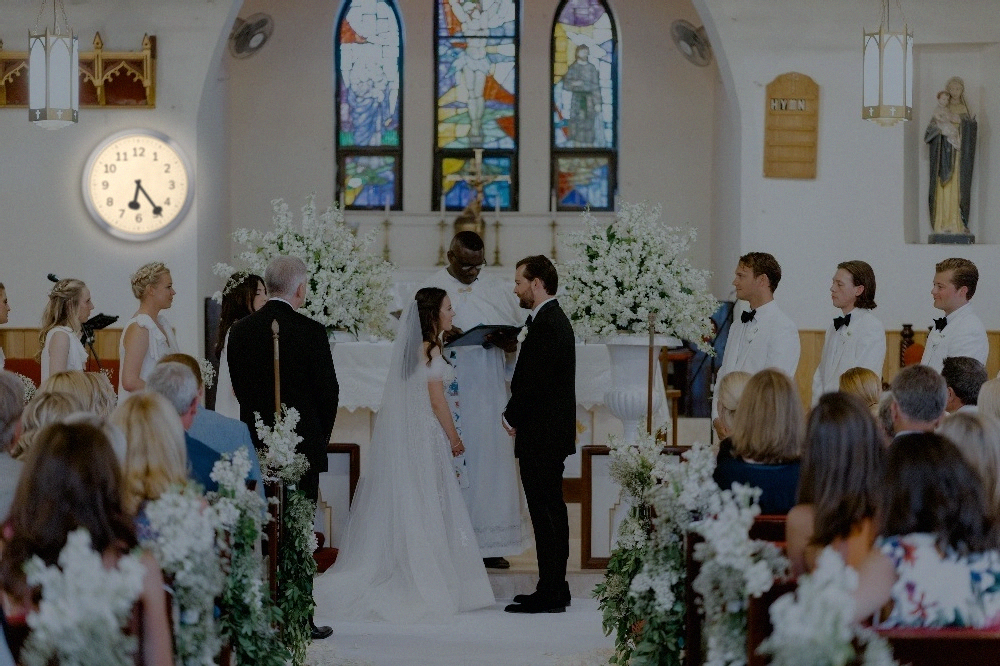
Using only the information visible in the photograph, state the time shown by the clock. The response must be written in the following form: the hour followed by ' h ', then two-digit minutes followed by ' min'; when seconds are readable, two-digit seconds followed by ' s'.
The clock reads 6 h 24 min
